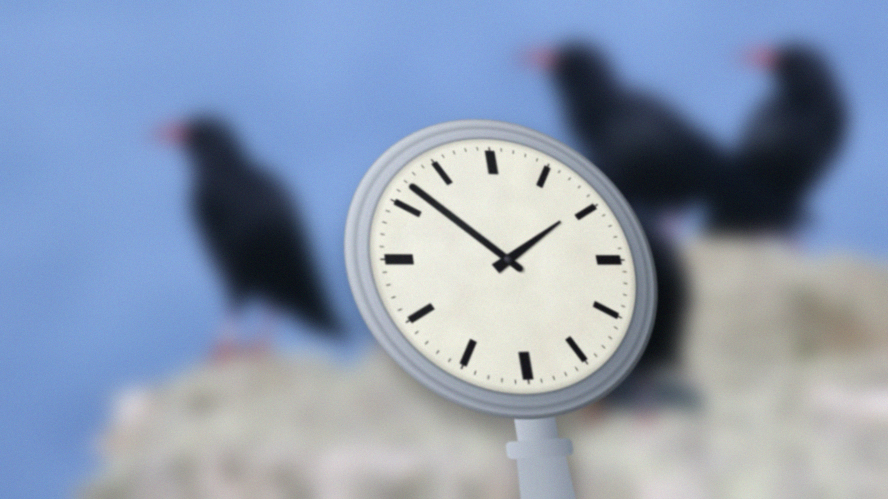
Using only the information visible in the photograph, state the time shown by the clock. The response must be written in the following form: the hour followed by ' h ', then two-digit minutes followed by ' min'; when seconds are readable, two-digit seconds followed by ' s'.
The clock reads 1 h 52 min
